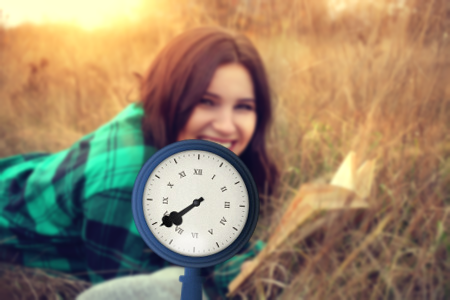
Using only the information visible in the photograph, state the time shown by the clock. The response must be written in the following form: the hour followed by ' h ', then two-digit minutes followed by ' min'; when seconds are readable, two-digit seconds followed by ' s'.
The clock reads 7 h 39 min
